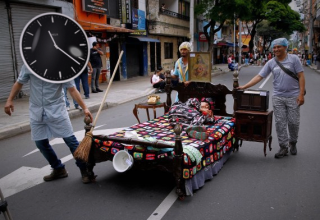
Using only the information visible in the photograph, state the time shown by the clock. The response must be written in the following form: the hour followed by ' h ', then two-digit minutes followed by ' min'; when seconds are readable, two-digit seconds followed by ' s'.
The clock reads 11 h 22 min
